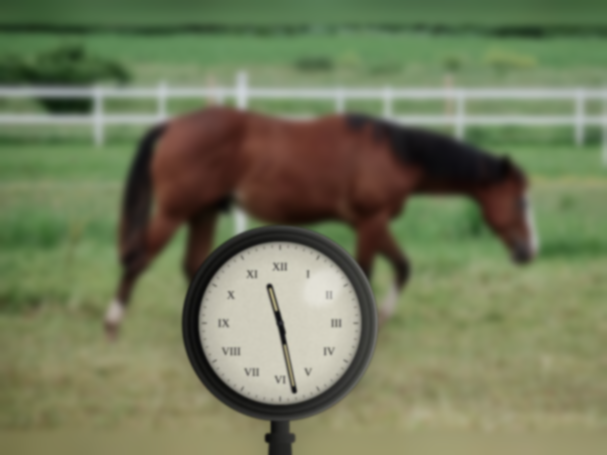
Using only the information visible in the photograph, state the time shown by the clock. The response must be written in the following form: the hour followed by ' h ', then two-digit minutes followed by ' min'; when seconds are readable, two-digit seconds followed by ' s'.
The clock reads 11 h 28 min
